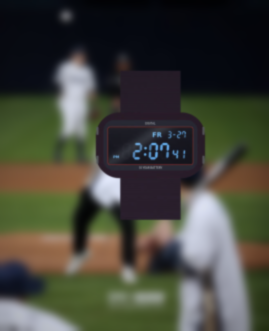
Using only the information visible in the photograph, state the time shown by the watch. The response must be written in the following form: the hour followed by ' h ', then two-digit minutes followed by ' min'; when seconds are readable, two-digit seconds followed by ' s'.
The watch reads 2 h 07 min 41 s
